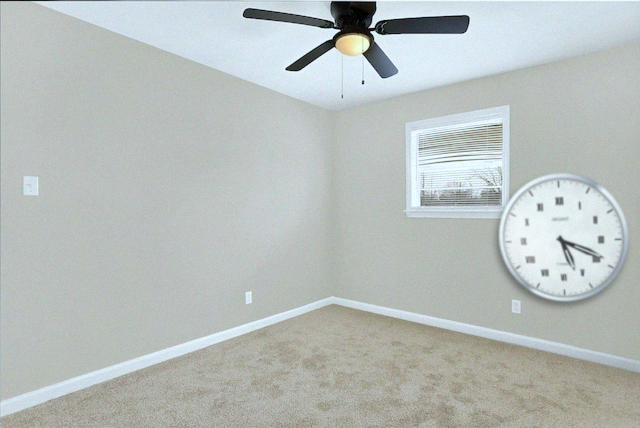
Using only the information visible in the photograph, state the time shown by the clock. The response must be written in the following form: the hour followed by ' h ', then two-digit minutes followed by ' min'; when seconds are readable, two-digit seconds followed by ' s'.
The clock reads 5 h 19 min
